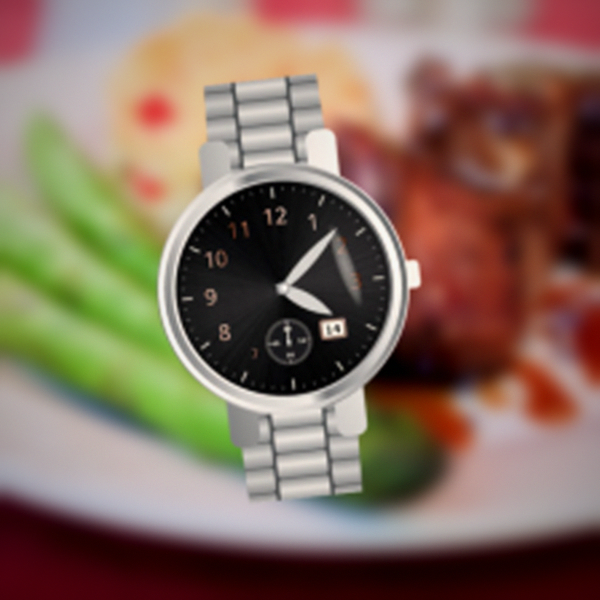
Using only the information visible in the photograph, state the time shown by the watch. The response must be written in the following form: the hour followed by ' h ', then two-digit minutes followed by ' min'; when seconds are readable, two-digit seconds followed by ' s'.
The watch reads 4 h 08 min
